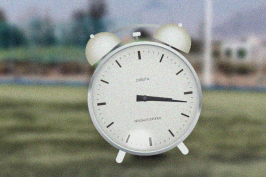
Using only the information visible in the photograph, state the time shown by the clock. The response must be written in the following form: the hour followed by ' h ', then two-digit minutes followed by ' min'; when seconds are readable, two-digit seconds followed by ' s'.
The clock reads 3 h 17 min
